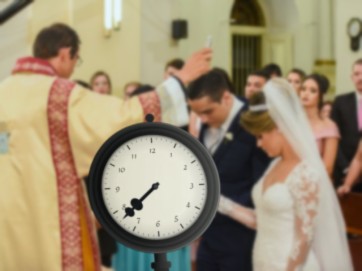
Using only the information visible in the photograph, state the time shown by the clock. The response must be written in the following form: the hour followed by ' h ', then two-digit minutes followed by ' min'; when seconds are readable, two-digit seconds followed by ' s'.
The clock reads 7 h 38 min
